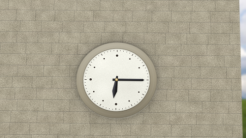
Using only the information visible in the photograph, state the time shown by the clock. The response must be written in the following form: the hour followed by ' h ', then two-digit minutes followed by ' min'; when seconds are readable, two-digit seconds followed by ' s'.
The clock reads 6 h 15 min
